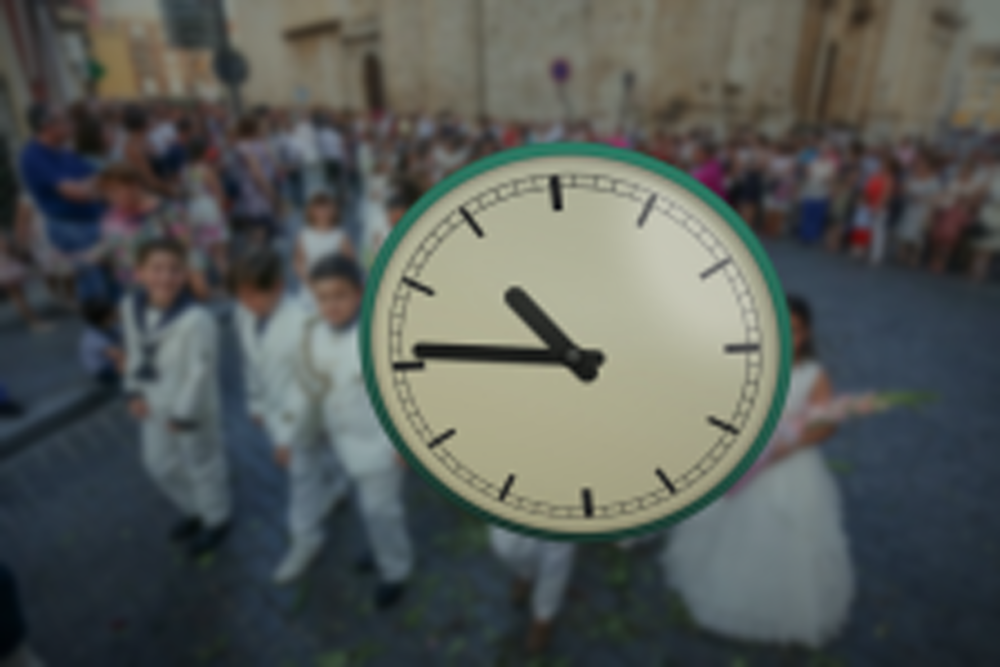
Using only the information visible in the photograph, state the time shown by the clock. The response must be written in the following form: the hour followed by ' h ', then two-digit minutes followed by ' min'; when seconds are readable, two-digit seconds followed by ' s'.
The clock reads 10 h 46 min
